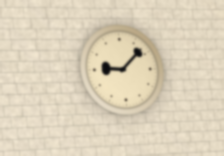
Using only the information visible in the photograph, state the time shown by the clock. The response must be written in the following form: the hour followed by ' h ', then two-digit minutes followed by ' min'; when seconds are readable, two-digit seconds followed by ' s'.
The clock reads 9 h 08 min
